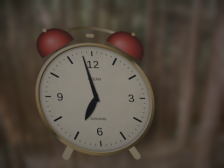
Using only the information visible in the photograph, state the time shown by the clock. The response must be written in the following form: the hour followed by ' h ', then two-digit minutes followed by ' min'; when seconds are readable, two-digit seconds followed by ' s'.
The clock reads 6 h 58 min
